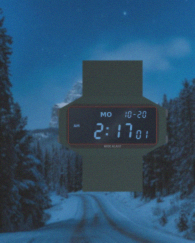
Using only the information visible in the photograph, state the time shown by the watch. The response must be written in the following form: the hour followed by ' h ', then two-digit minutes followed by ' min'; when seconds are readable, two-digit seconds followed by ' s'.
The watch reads 2 h 17 min 01 s
